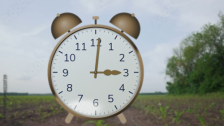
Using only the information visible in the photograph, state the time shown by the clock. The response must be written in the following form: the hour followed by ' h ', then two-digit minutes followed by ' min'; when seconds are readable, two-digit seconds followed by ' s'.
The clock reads 3 h 01 min
